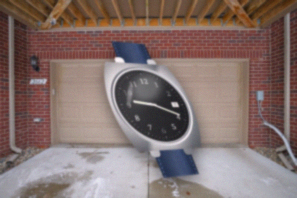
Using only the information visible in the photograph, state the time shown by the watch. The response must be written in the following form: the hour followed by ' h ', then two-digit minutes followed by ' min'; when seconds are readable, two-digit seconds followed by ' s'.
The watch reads 9 h 19 min
